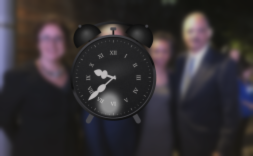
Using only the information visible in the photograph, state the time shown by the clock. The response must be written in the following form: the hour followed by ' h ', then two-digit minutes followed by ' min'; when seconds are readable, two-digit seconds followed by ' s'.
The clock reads 9 h 38 min
